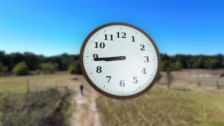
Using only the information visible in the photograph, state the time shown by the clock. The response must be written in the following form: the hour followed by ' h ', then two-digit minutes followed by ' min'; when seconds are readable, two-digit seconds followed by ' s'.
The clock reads 8 h 44 min
